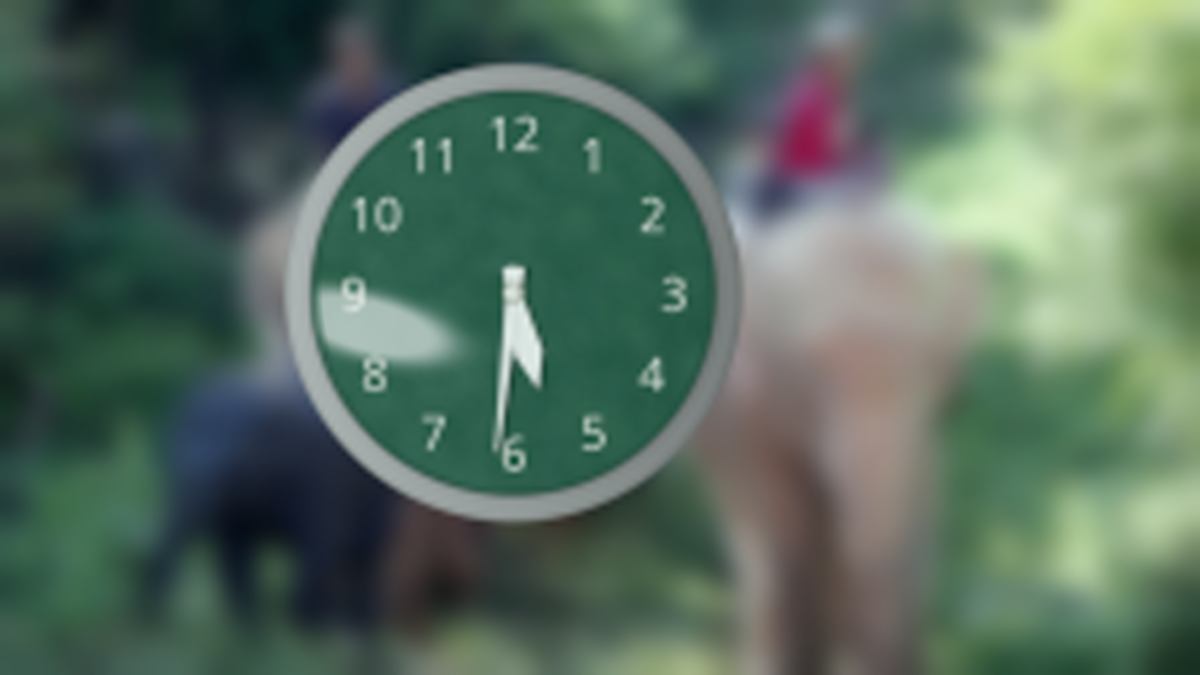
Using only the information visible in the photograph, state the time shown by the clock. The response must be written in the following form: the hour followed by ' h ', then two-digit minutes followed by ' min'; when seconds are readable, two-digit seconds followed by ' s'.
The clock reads 5 h 31 min
